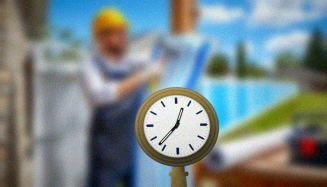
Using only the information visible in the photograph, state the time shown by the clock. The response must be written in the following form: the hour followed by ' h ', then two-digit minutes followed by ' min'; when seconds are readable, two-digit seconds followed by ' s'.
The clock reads 12 h 37 min
